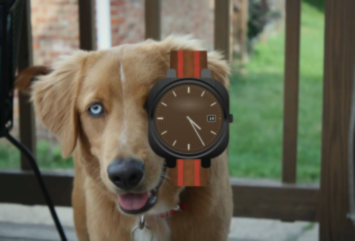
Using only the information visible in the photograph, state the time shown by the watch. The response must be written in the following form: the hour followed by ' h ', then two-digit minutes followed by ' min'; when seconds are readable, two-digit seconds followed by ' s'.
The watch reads 4 h 25 min
